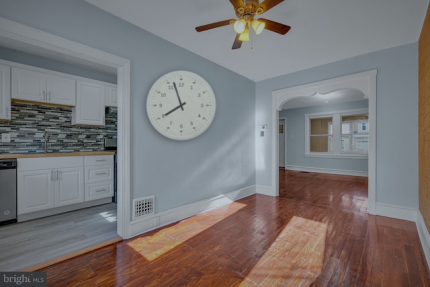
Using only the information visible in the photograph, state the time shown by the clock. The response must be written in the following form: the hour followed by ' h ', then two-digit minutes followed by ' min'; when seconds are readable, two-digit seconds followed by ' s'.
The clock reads 7 h 57 min
